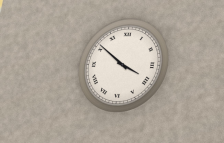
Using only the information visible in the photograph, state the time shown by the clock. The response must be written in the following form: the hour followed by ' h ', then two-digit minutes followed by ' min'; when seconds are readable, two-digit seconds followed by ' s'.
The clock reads 3 h 51 min
